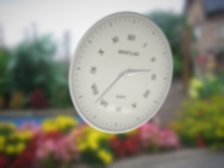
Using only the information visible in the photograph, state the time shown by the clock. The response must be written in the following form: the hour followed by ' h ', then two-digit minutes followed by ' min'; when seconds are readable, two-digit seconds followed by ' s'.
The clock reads 2 h 37 min
